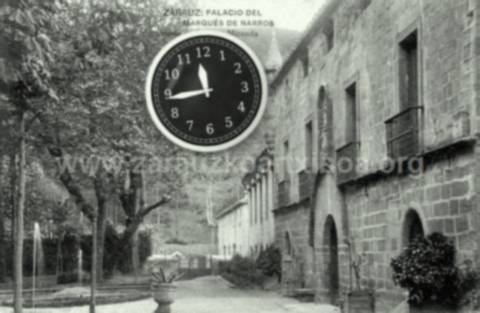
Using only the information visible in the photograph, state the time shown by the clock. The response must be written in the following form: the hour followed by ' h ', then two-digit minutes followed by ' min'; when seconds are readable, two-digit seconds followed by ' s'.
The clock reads 11 h 44 min
